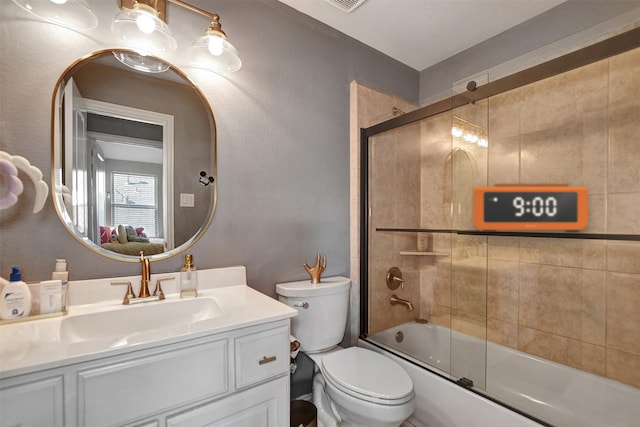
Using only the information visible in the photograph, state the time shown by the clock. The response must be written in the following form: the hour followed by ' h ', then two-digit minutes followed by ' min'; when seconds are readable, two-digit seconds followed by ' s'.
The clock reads 9 h 00 min
